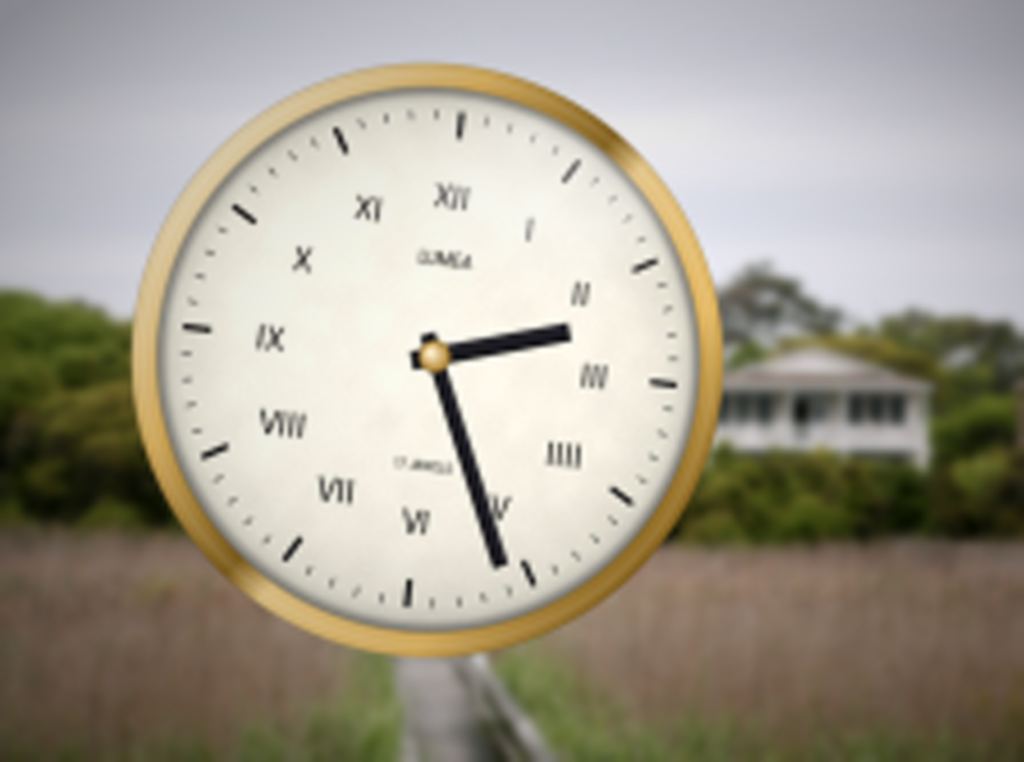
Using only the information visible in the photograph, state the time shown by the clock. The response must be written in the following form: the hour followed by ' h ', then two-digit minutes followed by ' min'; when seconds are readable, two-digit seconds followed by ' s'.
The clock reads 2 h 26 min
